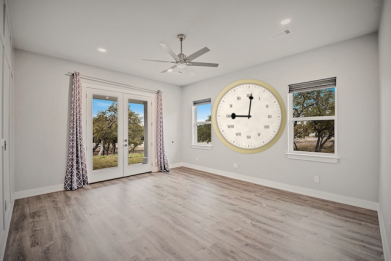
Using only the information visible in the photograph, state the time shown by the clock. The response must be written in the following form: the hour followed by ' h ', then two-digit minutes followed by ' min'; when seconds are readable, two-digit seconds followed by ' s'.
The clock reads 9 h 01 min
